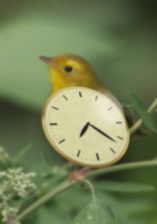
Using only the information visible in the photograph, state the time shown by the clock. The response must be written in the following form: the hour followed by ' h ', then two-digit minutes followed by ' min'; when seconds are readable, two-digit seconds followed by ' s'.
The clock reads 7 h 22 min
